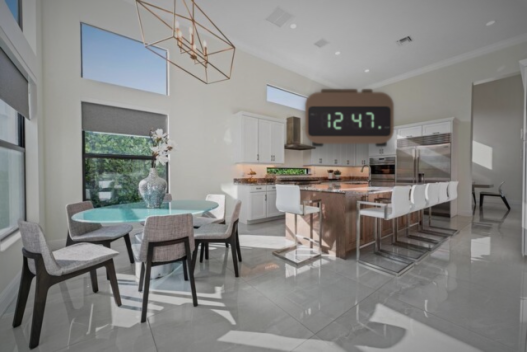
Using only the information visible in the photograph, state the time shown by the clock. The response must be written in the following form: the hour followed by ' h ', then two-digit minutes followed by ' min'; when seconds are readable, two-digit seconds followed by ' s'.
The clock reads 12 h 47 min
